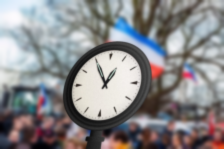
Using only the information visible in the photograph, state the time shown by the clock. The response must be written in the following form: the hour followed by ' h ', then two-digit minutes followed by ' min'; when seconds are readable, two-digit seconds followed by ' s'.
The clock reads 12 h 55 min
